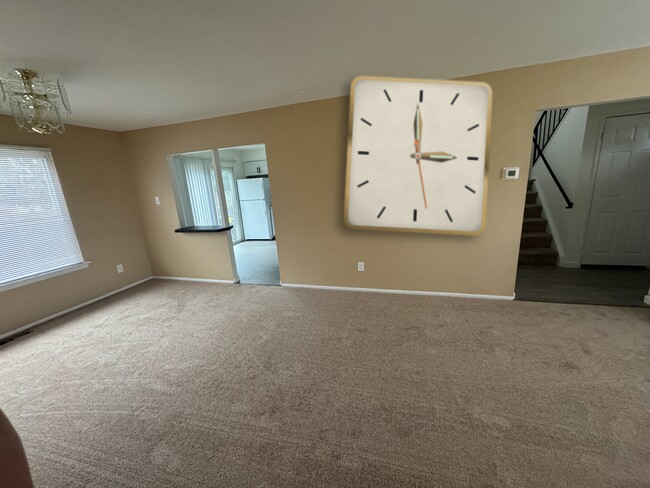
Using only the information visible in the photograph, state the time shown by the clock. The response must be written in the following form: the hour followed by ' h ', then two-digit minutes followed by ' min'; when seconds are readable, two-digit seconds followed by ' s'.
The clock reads 2 h 59 min 28 s
